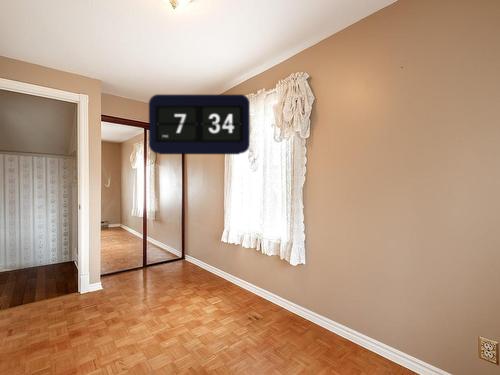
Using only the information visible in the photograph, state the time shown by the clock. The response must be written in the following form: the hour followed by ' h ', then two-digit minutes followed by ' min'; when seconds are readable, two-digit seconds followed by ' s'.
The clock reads 7 h 34 min
